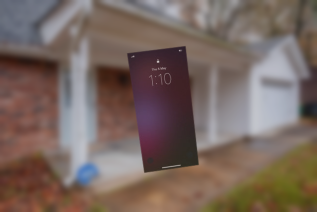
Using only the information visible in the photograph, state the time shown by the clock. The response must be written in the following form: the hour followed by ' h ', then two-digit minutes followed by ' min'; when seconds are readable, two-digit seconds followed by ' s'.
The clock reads 1 h 10 min
